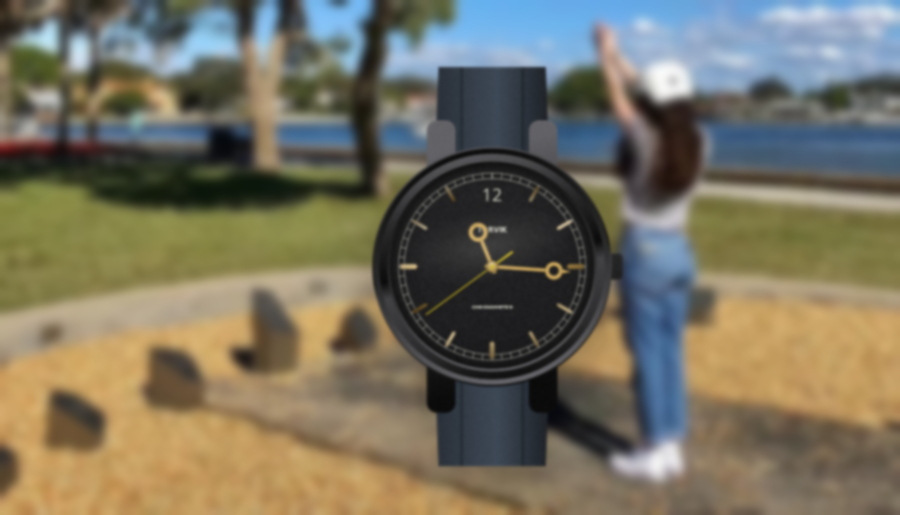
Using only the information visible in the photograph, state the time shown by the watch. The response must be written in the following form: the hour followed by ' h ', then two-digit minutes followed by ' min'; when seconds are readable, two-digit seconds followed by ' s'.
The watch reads 11 h 15 min 39 s
